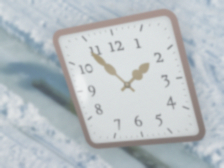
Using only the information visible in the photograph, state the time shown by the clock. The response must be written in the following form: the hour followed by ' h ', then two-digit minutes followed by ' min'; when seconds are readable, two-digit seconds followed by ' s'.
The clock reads 1 h 54 min
